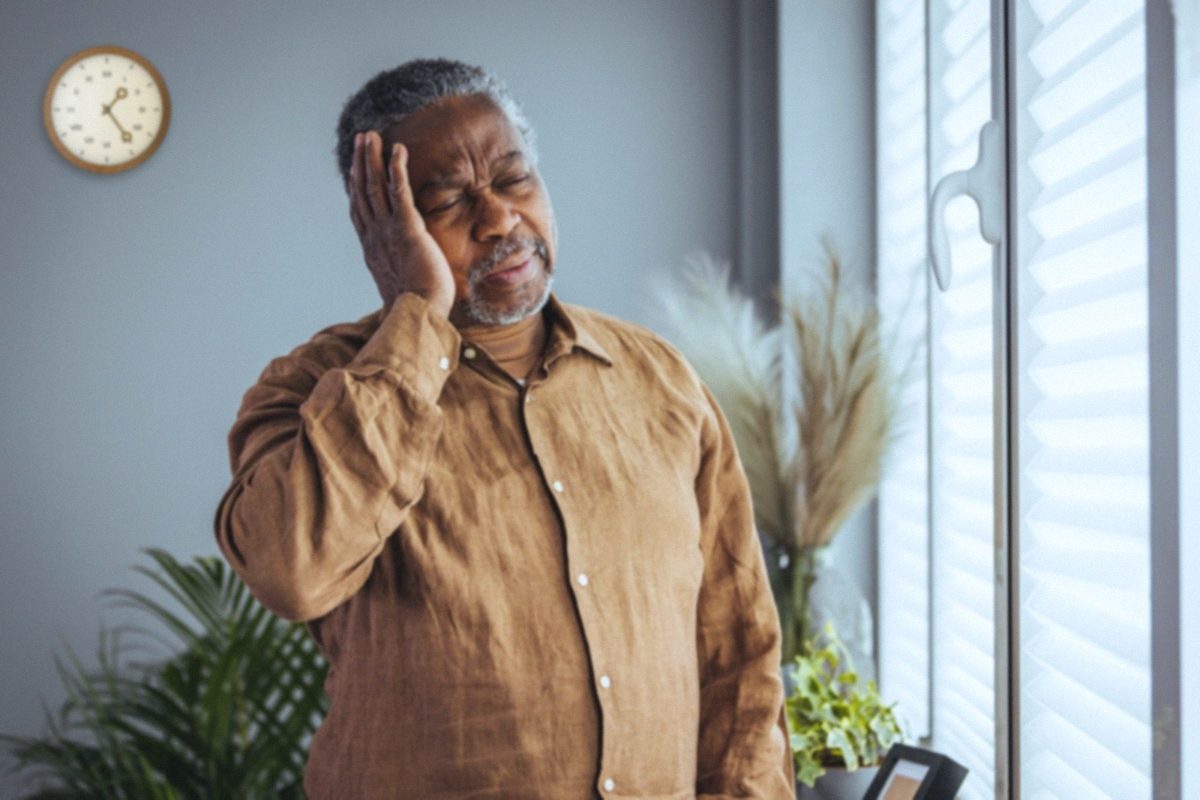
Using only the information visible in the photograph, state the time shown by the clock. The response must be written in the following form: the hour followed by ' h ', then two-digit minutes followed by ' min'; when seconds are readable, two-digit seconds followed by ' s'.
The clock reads 1 h 24 min
